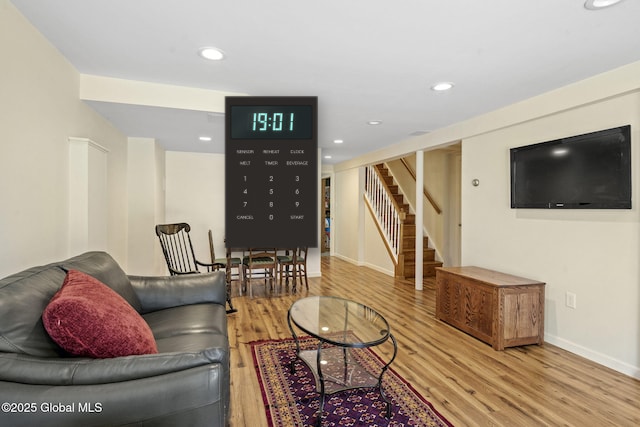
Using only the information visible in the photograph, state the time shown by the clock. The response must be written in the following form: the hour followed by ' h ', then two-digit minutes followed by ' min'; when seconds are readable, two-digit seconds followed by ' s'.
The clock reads 19 h 01 min
